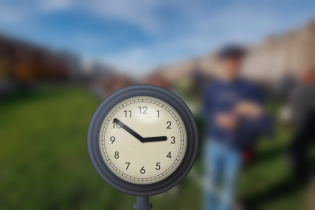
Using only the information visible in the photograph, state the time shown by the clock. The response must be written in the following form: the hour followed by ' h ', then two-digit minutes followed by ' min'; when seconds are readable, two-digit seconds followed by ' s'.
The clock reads 2 h 51 min
